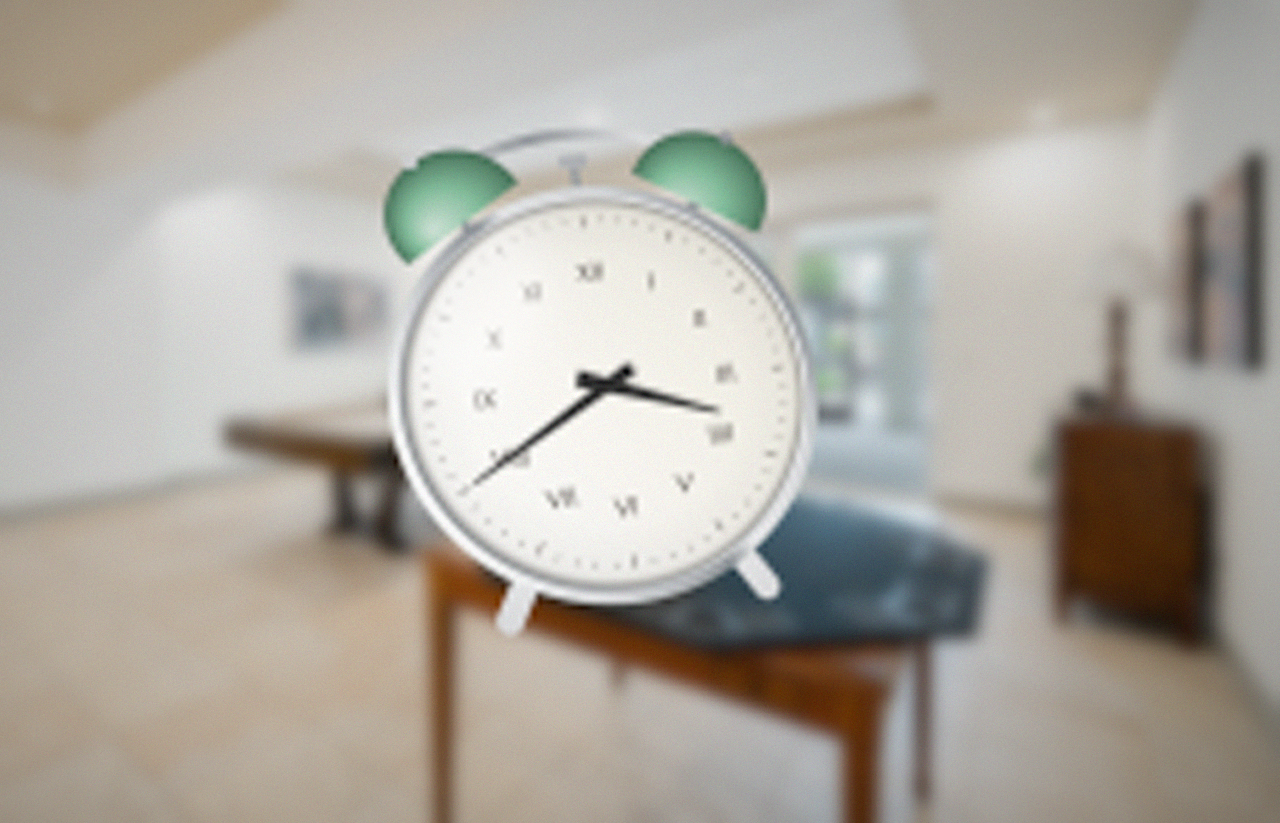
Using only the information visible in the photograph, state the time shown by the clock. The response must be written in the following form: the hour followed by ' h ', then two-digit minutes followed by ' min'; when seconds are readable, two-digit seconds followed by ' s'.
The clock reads 3 h 40 min
